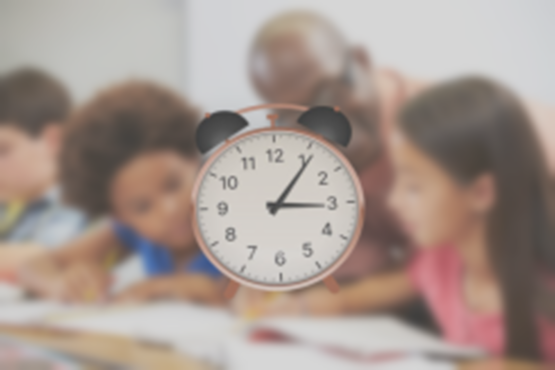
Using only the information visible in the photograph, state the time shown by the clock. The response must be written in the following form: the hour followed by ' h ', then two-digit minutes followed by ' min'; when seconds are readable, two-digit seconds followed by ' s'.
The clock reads 3 h 06 min
